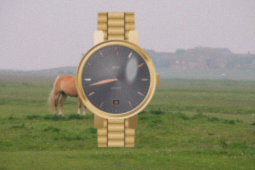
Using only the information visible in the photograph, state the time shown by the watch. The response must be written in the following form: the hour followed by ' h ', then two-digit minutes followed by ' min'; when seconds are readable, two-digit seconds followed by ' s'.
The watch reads 8 h 43 min
